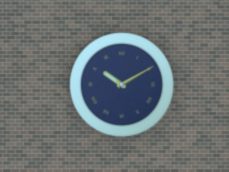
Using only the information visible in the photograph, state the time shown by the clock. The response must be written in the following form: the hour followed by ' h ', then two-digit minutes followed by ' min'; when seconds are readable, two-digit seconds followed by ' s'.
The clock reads 10 h 10 min
